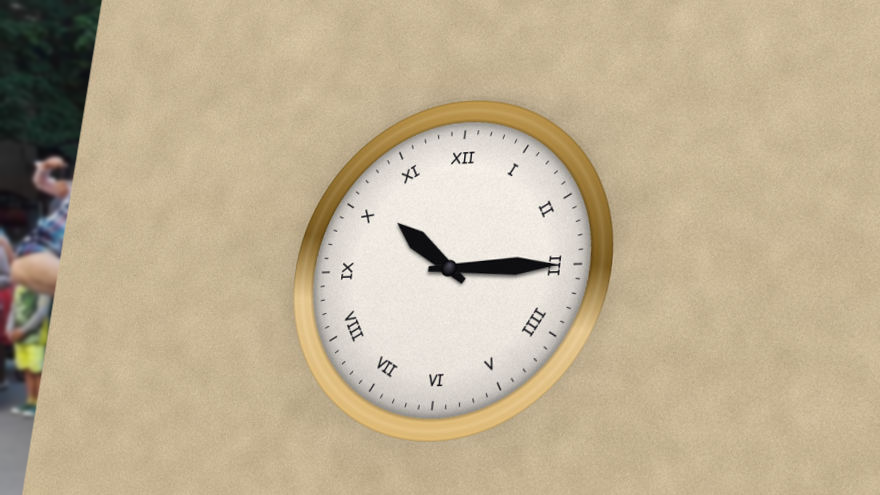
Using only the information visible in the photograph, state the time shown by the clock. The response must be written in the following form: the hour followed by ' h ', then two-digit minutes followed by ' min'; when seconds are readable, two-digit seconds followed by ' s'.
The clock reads 10 h 15 min
